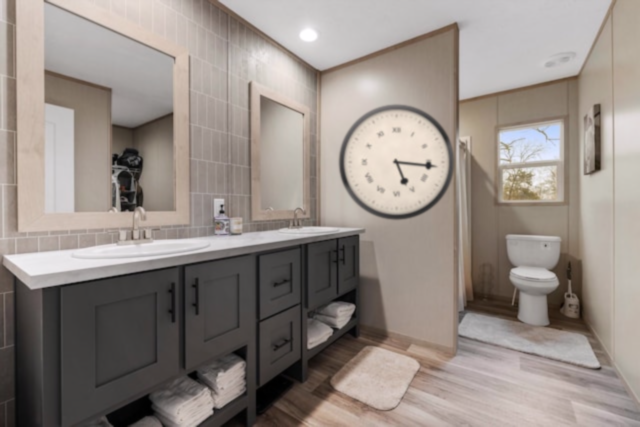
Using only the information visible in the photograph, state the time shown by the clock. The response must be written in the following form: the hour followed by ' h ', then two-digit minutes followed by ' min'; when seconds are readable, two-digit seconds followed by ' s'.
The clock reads 5 h 16 min
